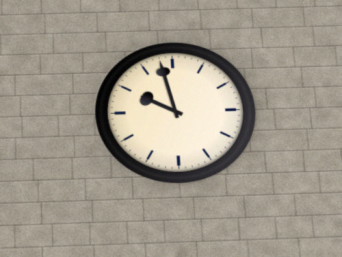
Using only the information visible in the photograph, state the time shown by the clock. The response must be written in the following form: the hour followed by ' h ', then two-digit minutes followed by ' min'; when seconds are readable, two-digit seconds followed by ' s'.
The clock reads 9 h 58 min
